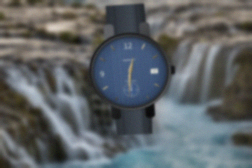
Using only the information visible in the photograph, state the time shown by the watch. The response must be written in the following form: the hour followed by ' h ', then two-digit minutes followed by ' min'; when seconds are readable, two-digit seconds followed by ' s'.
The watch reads 12 h 31 min
